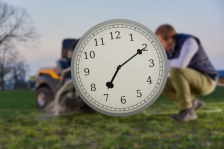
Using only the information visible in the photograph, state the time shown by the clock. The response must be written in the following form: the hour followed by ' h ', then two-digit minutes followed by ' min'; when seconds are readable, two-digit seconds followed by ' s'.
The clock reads 7 h 10 min
